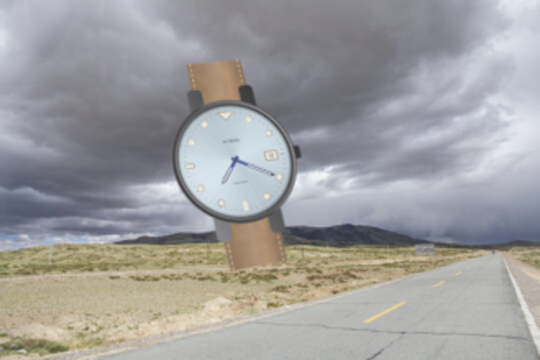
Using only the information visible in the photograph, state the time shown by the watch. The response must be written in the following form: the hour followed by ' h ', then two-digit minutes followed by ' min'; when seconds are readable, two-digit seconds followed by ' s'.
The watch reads 7 h 20 min
